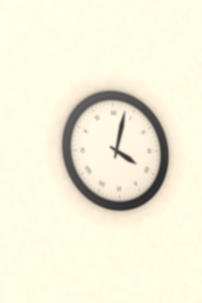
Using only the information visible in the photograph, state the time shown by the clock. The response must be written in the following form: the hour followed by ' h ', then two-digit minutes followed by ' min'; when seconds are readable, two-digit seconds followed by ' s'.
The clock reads 4 h 03 min
